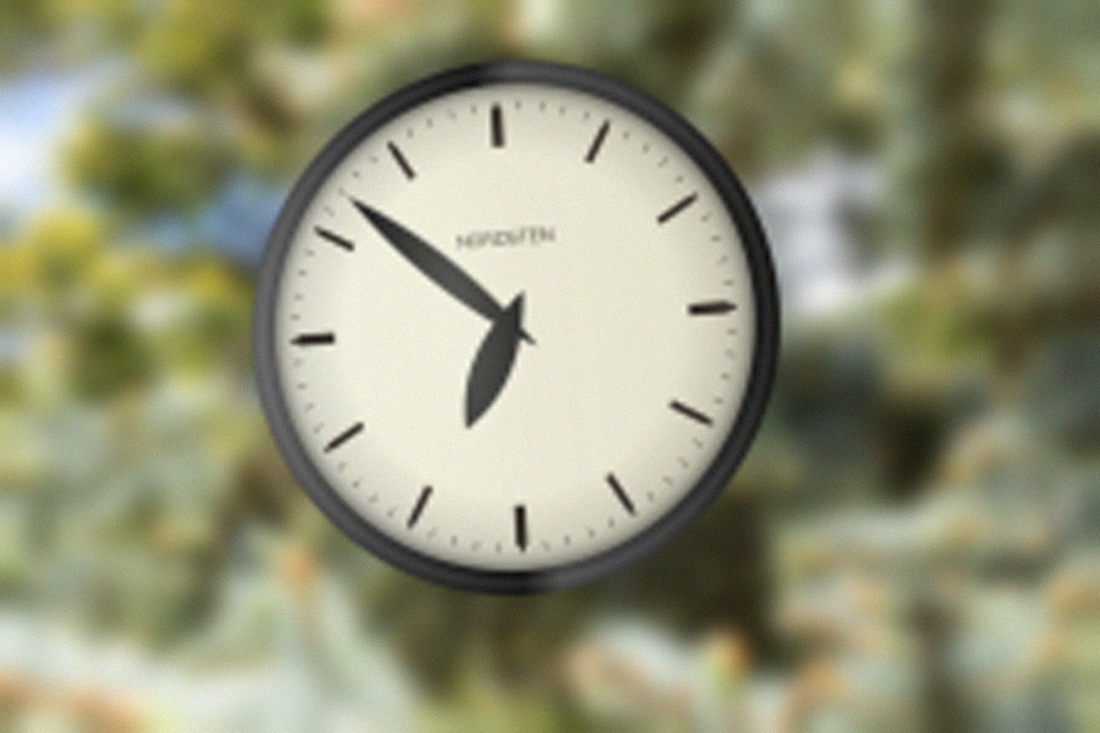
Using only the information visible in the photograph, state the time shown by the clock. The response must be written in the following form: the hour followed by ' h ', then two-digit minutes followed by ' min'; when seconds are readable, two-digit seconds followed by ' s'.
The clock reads 6 h 52 min
